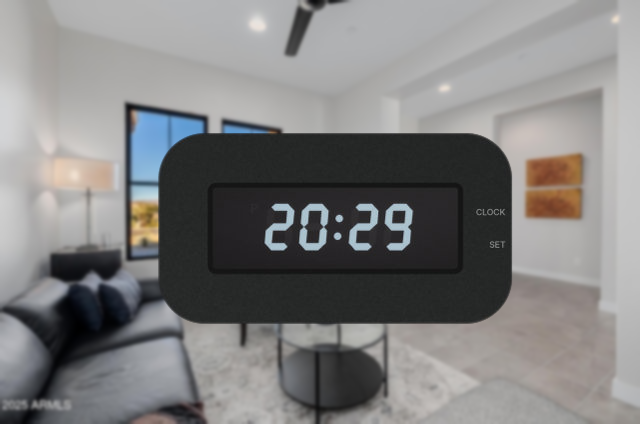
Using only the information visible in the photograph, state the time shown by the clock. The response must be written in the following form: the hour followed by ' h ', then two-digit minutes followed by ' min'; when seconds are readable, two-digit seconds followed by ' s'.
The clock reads 20 h 29 min
